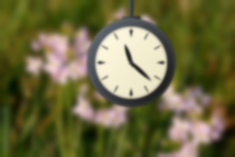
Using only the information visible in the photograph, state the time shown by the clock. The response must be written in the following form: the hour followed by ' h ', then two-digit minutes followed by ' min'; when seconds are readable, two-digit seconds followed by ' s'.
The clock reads 11 h 22 min
